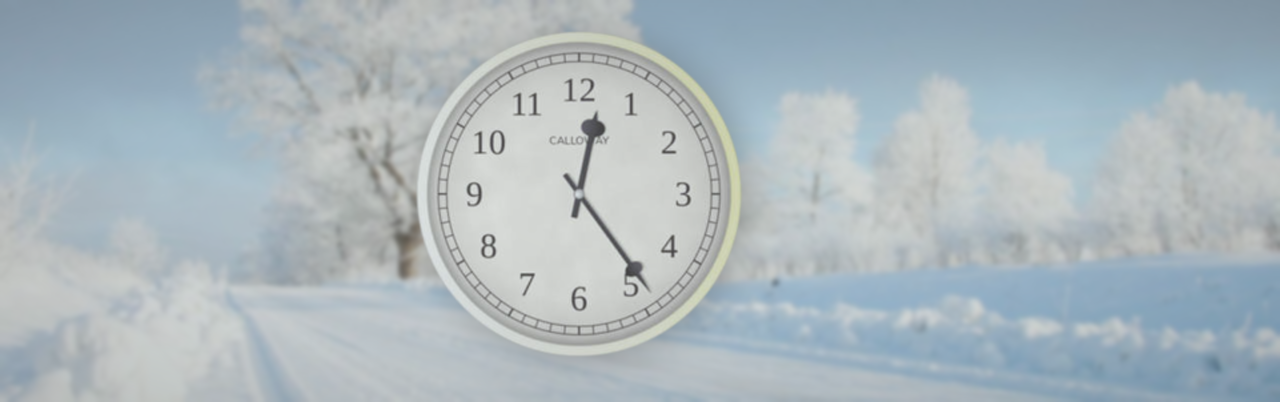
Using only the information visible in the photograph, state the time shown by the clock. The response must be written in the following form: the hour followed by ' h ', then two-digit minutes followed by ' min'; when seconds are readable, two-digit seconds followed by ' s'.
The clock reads 12 h 24 min
